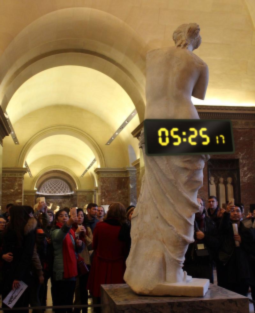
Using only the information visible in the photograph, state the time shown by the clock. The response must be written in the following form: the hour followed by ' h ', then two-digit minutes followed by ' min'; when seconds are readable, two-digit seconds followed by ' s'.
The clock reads 5 h 25 min 17 s
